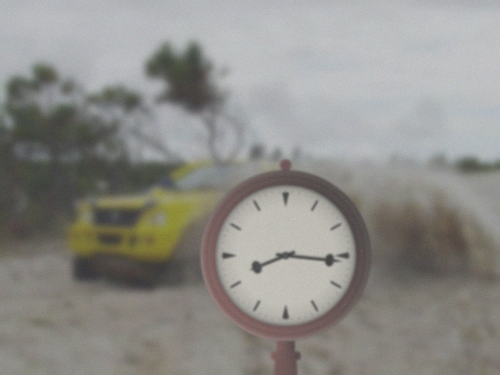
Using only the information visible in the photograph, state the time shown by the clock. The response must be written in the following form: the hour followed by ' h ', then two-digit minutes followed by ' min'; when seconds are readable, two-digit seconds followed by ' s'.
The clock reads 8 h 16 min
